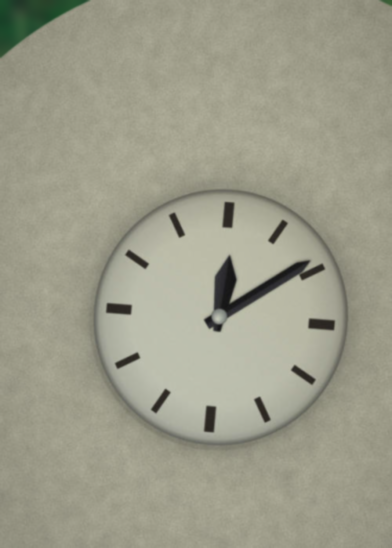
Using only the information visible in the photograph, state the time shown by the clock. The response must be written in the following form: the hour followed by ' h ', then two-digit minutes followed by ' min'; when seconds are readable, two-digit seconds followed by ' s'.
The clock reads 12 h 09 min
